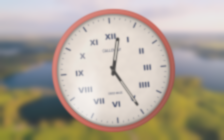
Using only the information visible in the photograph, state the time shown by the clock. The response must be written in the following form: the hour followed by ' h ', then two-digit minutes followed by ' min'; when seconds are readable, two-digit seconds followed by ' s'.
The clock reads 12 h 25 min
